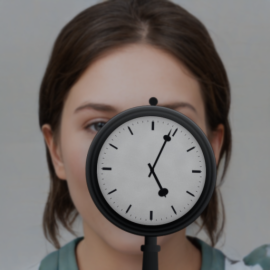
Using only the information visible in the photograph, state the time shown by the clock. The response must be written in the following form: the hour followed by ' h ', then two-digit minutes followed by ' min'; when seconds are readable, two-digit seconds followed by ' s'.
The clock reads 5 h 04 min
